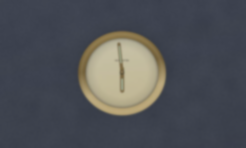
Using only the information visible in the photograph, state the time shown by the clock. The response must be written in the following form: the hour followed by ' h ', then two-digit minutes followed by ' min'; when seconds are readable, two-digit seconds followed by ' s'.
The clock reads 5 h 59 min
